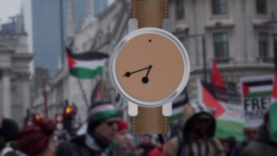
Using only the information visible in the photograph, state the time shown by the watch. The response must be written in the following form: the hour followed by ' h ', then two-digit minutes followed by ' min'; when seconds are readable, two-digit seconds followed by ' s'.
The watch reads 6 h 42 min
